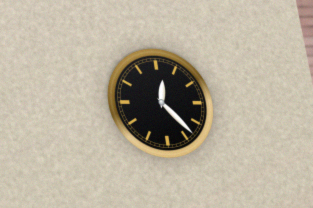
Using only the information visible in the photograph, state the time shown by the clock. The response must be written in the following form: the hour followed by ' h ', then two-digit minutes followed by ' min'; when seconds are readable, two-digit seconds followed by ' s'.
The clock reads 12 h 23 min
